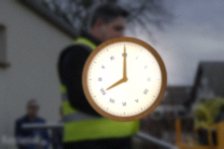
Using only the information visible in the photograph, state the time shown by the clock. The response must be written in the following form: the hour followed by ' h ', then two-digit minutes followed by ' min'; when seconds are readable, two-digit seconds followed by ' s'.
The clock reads 8 h 00 min
